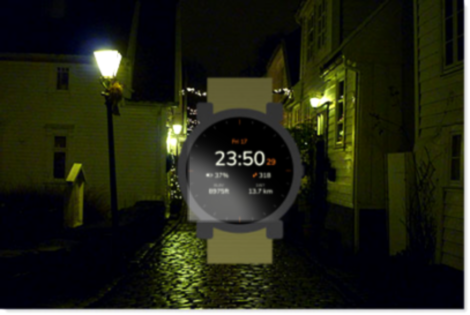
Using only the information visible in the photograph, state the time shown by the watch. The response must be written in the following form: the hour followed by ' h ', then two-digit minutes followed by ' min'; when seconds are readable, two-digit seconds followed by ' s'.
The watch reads 23 h 50 min
